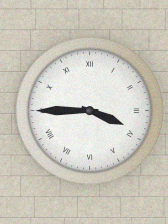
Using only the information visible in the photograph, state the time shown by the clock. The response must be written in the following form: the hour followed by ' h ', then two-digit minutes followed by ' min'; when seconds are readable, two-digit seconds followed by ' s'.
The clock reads 3 h 45 min
